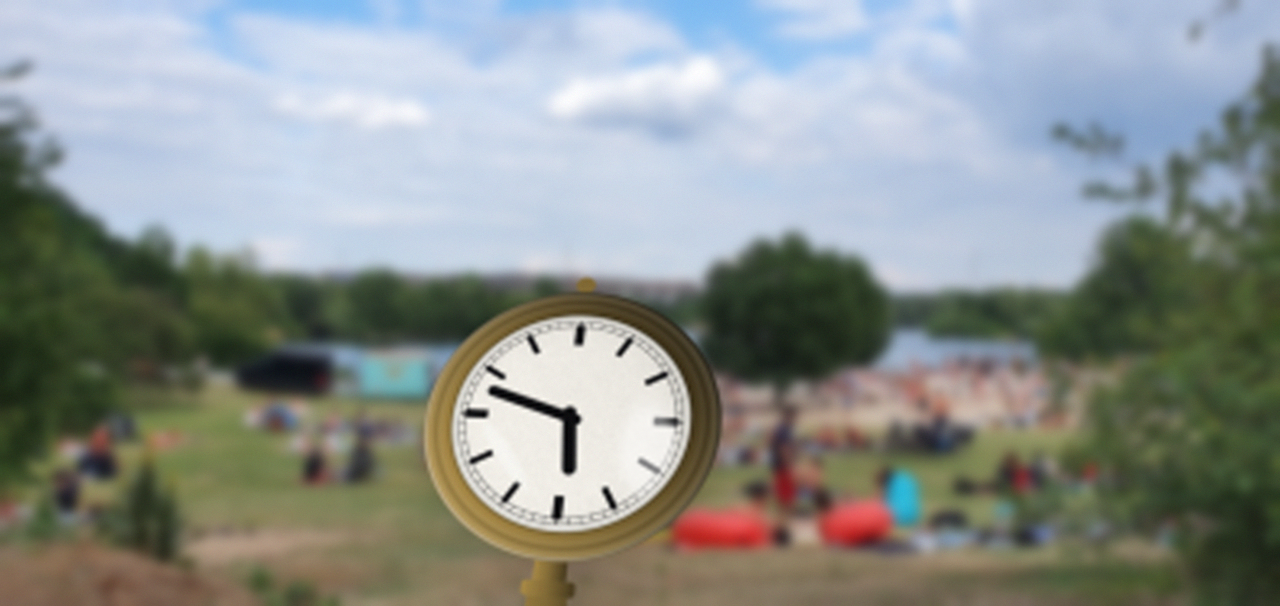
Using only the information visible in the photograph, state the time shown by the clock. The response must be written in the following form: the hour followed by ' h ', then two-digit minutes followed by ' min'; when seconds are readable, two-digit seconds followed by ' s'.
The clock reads 5 h 48 min
